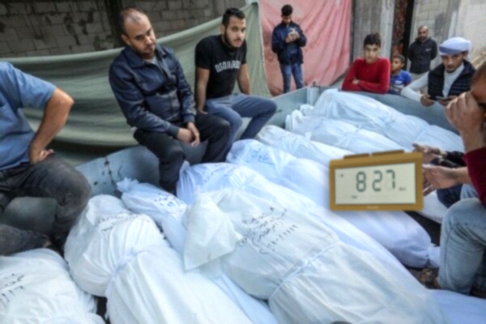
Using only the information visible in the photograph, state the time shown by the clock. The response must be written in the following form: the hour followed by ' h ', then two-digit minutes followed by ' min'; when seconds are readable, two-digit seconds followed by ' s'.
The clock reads 8 h 27 min
